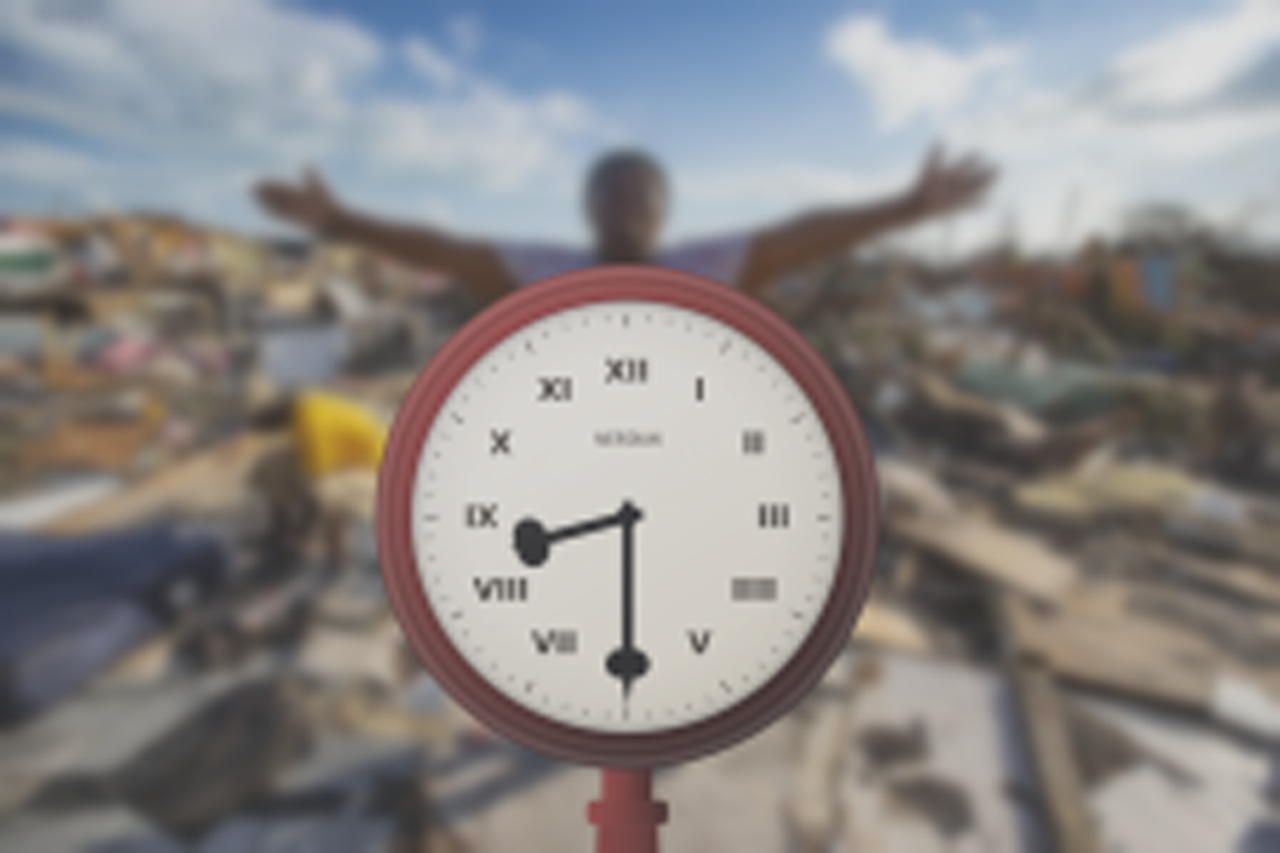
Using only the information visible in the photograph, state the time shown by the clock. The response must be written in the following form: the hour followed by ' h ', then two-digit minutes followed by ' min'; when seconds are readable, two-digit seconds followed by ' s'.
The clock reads 8 h 30 min
